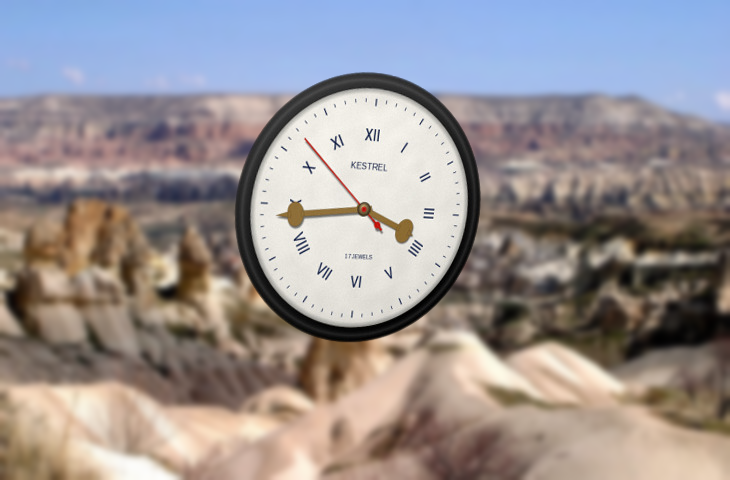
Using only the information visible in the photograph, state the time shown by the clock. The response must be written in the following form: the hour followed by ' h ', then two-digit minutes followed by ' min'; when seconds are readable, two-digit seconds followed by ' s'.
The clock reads 3 h 43 min 52 s
